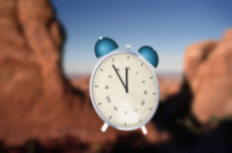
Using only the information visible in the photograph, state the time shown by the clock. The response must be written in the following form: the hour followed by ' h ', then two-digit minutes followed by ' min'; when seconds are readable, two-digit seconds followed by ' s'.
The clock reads 11 h 54 min
